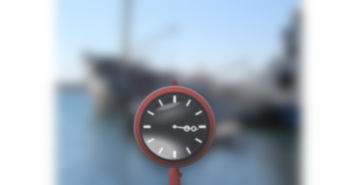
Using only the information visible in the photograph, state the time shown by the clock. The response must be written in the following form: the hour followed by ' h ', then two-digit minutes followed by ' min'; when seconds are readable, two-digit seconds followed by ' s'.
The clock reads 3 h 16 min
